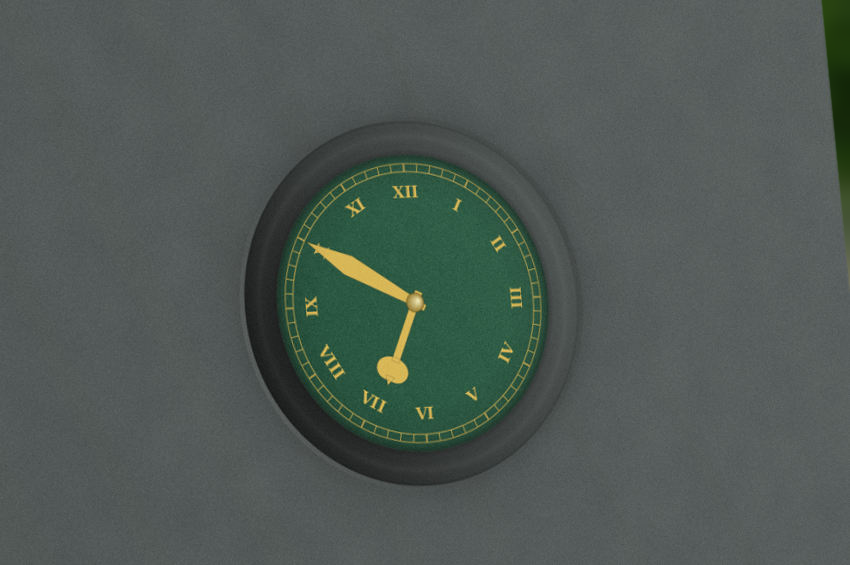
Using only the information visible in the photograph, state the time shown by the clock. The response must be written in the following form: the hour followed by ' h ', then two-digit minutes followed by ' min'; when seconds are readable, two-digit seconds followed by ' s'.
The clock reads 6 h 50 min
